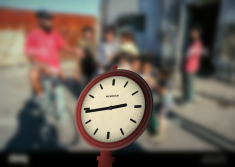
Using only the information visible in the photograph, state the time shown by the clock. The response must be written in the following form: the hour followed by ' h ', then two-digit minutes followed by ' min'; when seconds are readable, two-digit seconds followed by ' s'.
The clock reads 2 h 44 min
